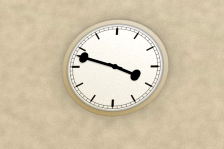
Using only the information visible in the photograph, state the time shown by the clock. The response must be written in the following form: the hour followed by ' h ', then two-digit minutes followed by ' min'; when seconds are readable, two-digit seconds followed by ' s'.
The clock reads 3 h 48 min
